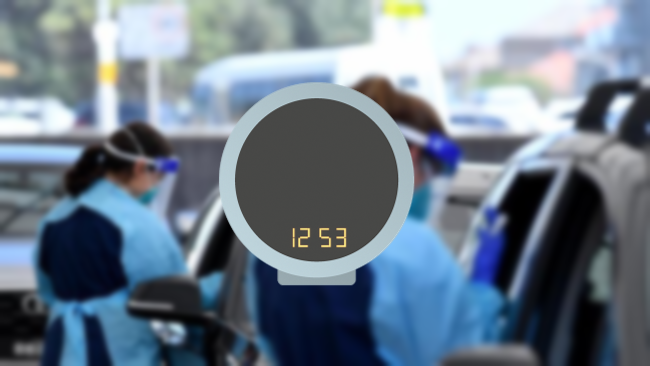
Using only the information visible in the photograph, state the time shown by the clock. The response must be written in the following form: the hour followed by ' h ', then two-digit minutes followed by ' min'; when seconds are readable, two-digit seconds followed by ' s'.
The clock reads 12 h 53 min
